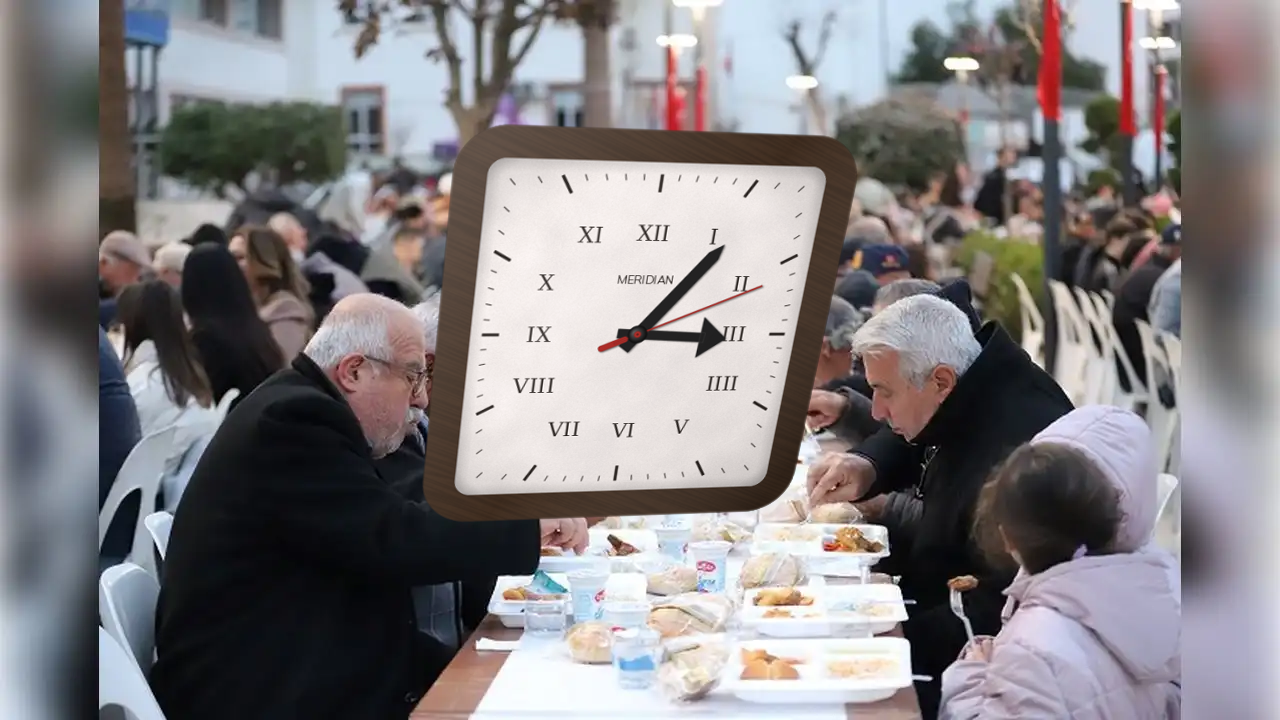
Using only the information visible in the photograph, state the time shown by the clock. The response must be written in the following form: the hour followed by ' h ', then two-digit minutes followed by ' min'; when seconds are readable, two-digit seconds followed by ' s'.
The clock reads 3 h 06 min 11 s
